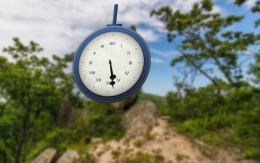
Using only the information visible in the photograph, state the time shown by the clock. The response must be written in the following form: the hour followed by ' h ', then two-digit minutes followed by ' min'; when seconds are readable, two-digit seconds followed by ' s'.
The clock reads 5 h 28 min
